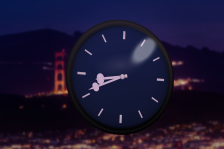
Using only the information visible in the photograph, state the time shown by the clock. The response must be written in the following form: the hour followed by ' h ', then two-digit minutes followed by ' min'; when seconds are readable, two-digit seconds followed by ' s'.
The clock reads 8 h 41 min
